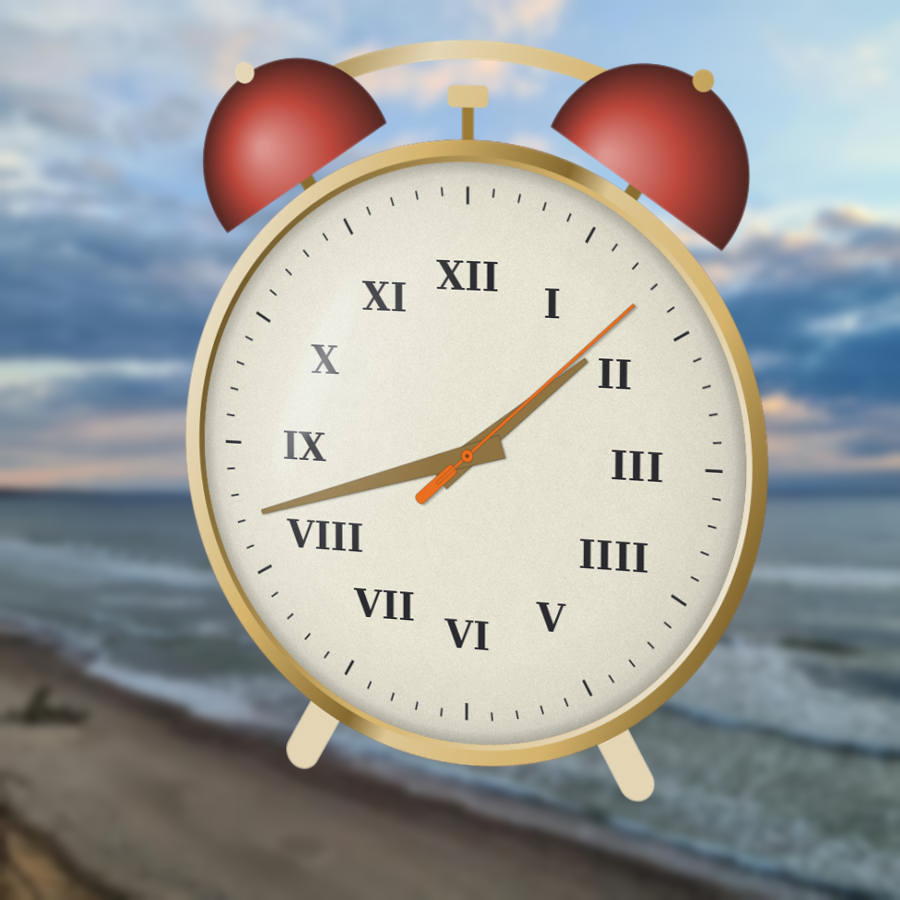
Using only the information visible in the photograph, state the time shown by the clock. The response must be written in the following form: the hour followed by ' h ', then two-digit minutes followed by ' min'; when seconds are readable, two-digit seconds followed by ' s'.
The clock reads 1 h 42 min 08 s
